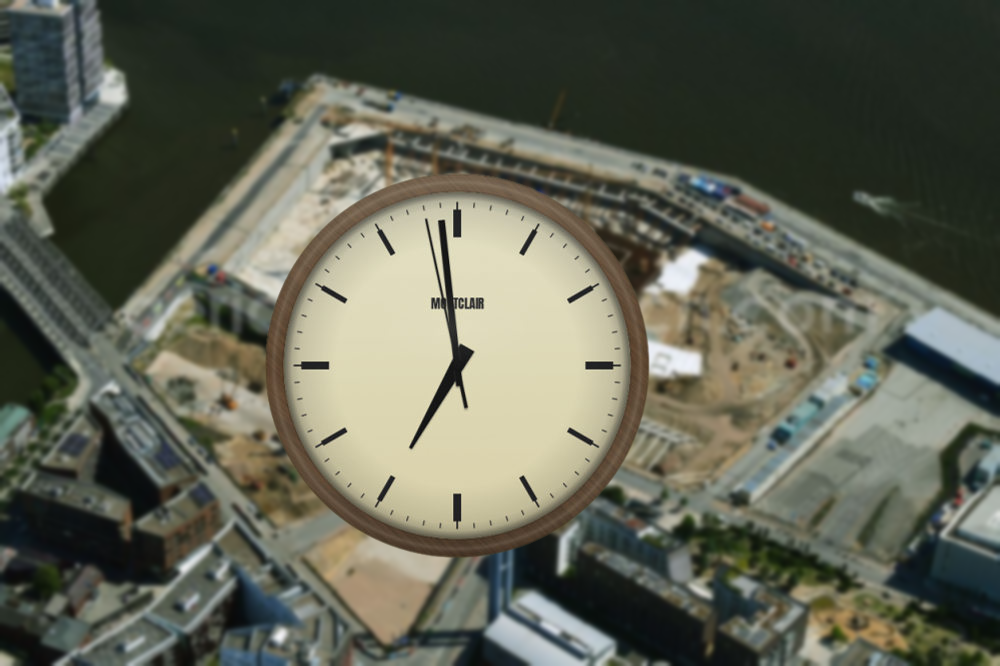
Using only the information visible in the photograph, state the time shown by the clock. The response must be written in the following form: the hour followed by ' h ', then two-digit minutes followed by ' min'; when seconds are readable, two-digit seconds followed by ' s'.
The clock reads 6 h 58 min 58 s
